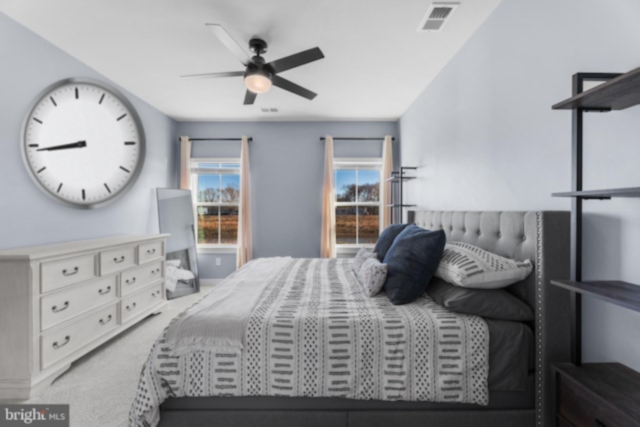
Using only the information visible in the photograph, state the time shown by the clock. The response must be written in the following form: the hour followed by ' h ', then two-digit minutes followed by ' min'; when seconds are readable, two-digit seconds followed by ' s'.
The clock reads 8 h 44 min
